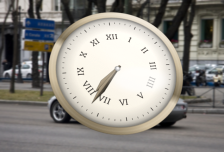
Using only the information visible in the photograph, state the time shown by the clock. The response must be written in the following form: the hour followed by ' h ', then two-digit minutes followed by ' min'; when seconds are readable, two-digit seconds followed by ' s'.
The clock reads 7 h 37 min
